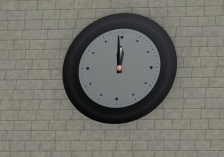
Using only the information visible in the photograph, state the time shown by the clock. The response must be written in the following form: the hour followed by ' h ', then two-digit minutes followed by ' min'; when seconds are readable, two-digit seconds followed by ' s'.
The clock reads 11 h 59 min
